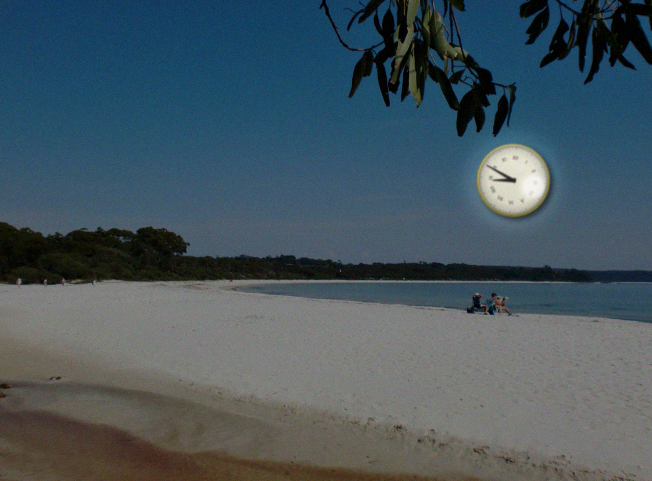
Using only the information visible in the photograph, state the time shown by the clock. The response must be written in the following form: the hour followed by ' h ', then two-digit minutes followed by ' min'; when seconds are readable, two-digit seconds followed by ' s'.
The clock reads 8 h 49 min
